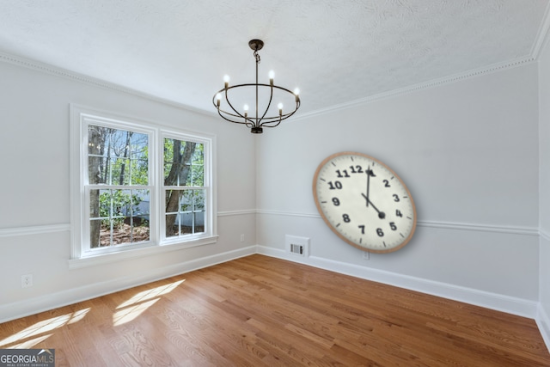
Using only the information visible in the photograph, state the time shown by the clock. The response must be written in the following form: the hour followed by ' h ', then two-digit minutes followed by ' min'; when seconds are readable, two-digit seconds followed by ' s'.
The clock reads 5 h 04 min
